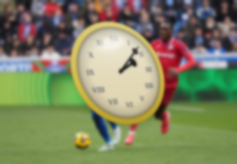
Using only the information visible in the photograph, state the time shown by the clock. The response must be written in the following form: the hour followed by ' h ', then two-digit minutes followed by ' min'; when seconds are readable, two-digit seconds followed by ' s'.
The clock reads 2 h 08 min
